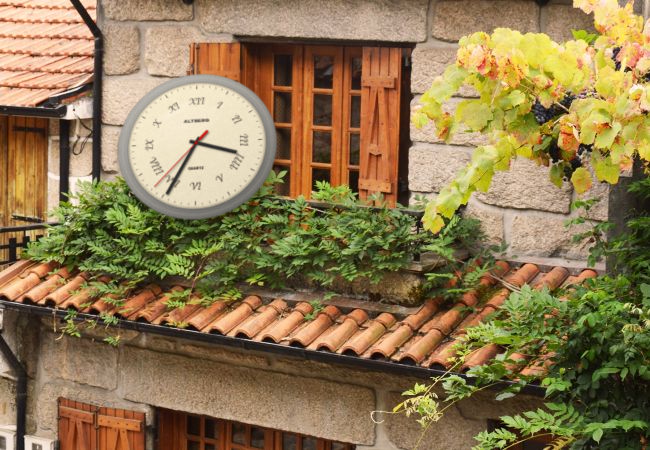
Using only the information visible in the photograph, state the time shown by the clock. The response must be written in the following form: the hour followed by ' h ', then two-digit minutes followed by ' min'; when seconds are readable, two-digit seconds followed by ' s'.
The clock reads 3 h 34 min 37 s
